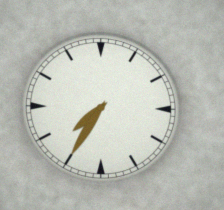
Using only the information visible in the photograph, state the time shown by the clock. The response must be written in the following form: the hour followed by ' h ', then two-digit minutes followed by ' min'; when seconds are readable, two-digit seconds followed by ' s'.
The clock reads 7 h 35 min
